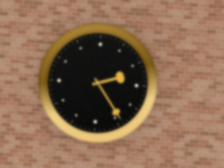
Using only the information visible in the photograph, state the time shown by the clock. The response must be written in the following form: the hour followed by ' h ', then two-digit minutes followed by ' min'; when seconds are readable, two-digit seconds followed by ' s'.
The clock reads 2 h 24 min
